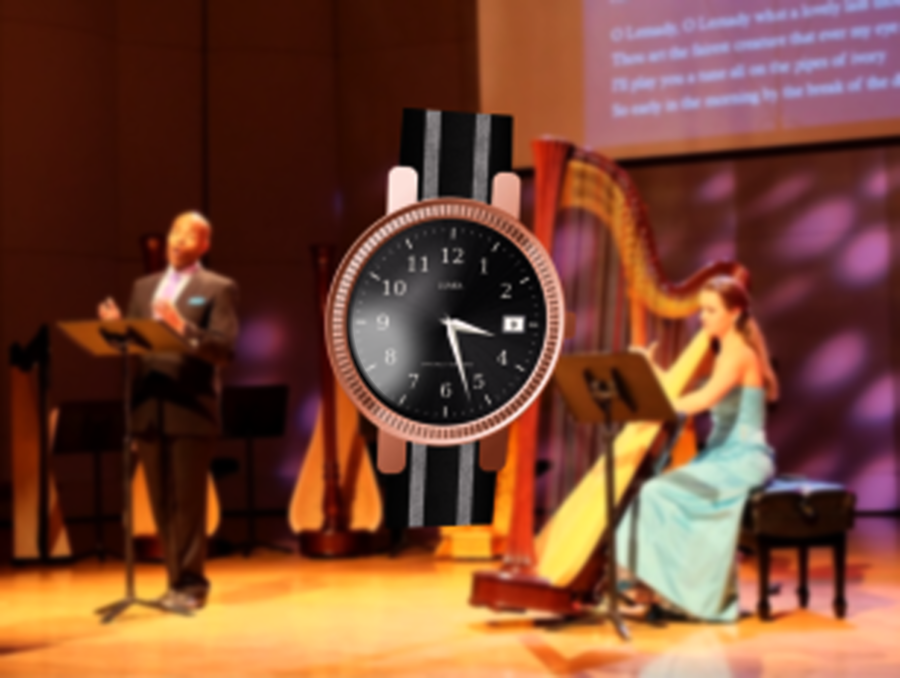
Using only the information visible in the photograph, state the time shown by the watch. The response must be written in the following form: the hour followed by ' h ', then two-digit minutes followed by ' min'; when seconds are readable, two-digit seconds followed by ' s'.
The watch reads 3 h 27 min
